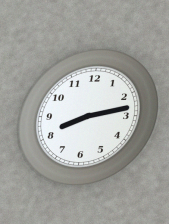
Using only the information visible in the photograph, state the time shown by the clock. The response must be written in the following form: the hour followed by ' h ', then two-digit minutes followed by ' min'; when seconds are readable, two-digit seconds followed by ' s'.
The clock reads 8 h 13 min
